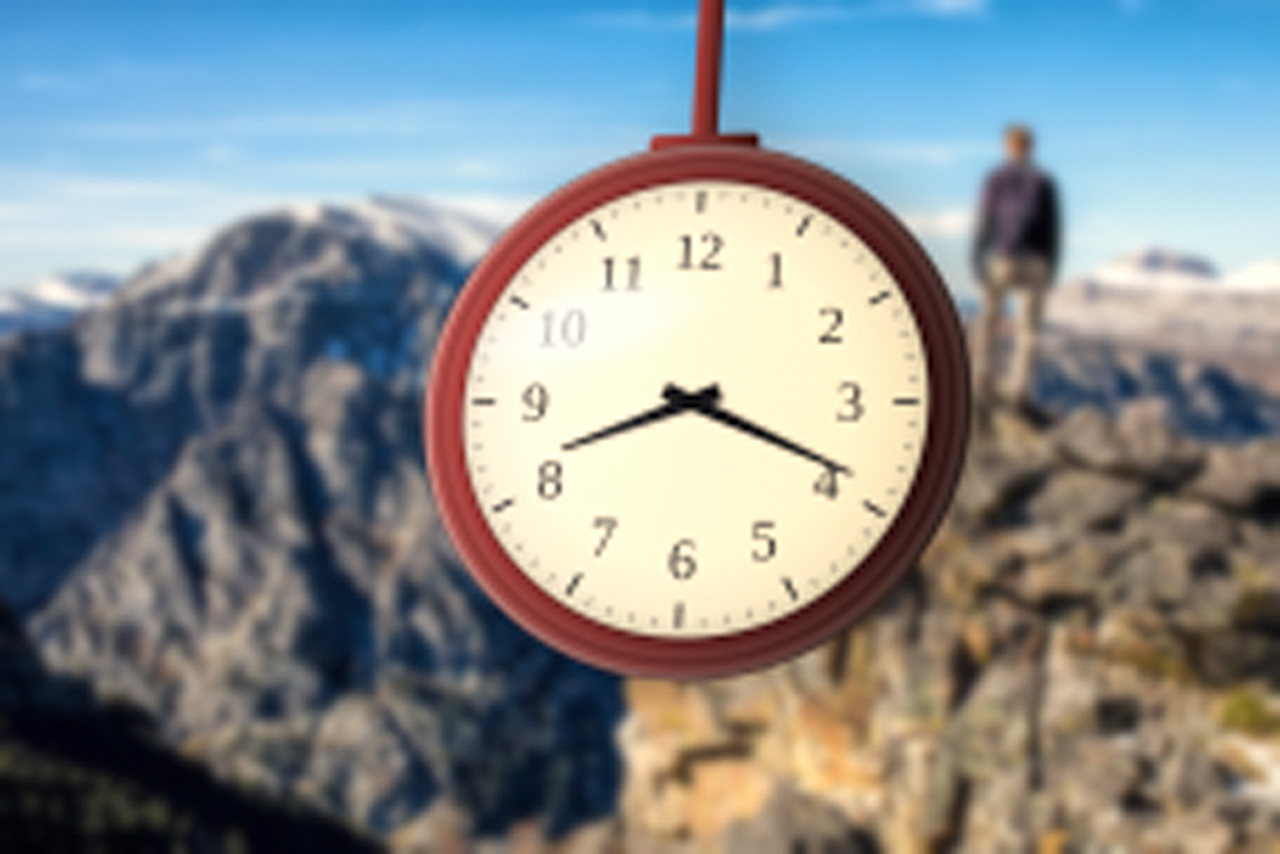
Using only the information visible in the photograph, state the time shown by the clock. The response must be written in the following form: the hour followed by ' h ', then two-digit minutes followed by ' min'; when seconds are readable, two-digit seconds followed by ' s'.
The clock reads 8 h 19 min
